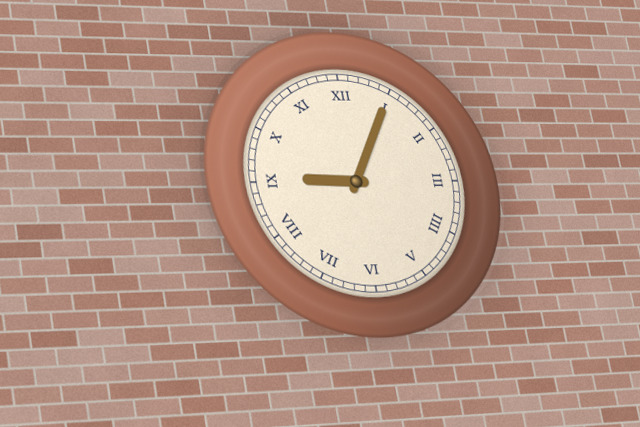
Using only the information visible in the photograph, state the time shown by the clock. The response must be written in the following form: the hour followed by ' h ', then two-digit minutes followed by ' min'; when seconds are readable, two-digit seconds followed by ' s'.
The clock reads 9 h 05 min
